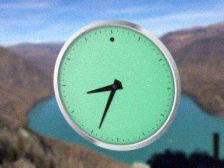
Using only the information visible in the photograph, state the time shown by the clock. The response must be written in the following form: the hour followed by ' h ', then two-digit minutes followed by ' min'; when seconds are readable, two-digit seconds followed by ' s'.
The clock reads 8 h 34 min
